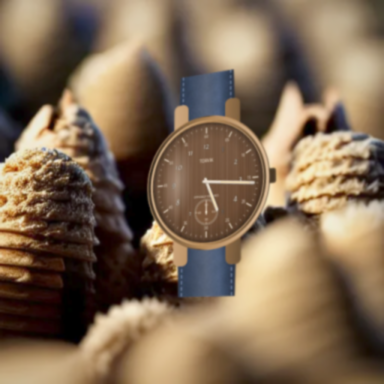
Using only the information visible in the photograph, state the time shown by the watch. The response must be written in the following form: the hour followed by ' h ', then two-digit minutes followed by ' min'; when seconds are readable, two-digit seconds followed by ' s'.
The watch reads 5 h 16 min
